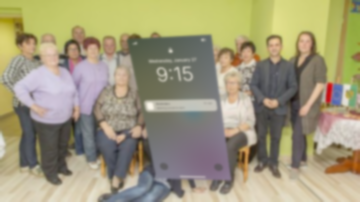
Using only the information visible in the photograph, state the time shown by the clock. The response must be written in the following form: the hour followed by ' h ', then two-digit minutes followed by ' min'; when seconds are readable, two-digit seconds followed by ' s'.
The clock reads 9 h 15 min
